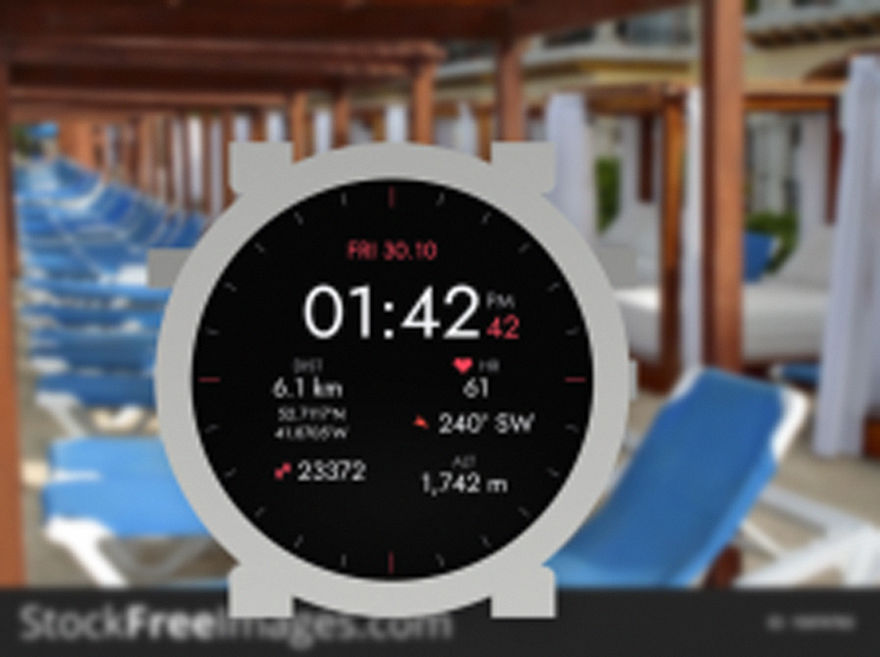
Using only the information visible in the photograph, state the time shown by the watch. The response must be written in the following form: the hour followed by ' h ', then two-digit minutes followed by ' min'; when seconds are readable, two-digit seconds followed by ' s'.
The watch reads 1 h 42 min 42 s
